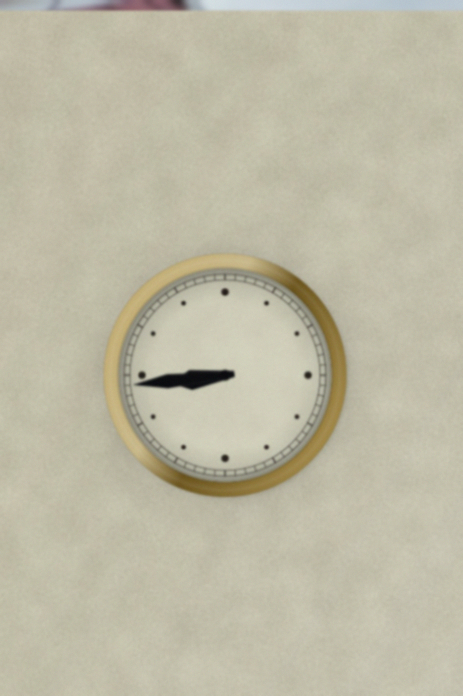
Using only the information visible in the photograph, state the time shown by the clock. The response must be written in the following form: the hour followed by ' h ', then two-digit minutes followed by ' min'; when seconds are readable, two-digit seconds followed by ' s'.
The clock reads 8 h 44 min
